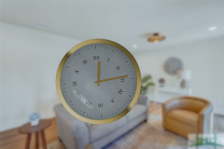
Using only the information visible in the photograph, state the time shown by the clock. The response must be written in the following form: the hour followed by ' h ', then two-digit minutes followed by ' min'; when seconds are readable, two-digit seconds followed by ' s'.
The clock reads 12 h 14 min
